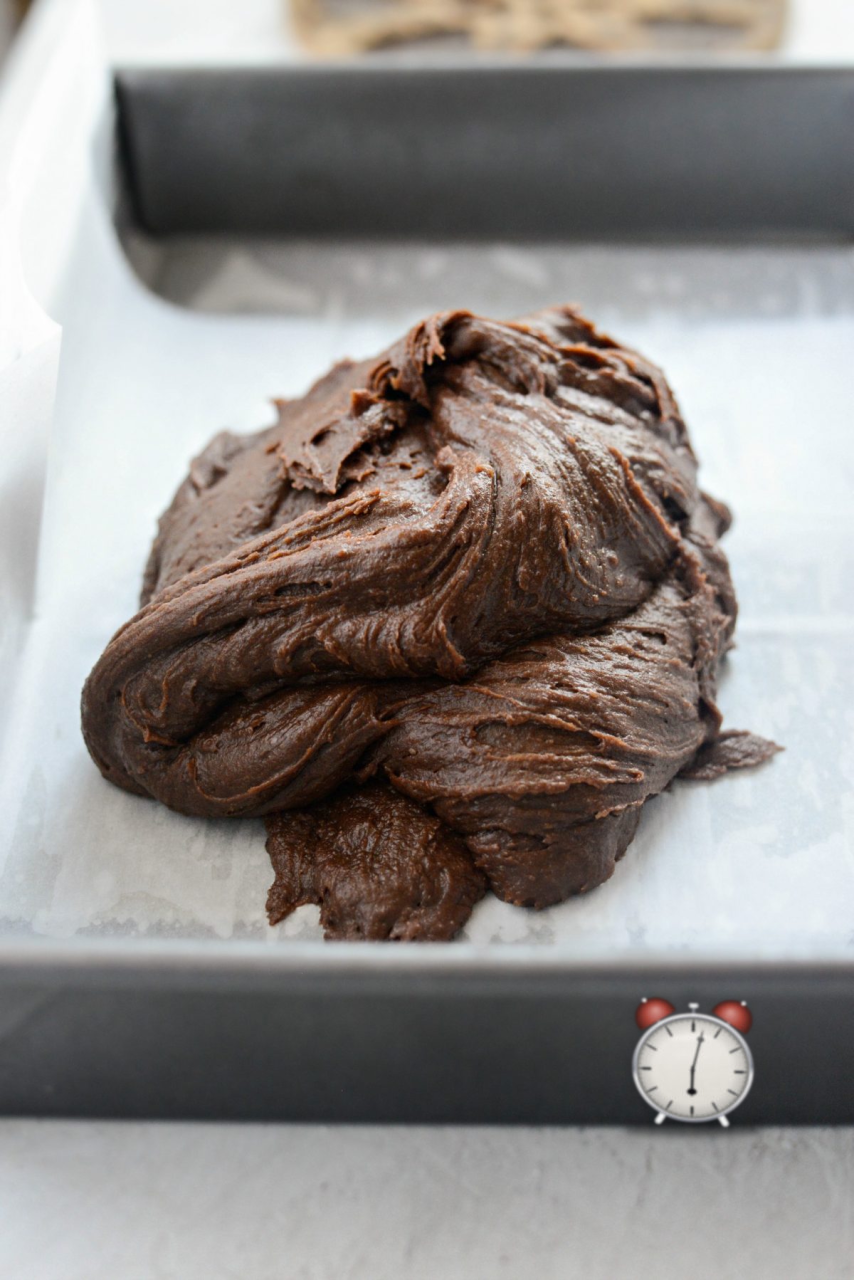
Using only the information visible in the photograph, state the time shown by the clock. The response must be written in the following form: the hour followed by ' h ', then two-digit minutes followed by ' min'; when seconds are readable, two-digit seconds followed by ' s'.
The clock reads 6 h 02 min
